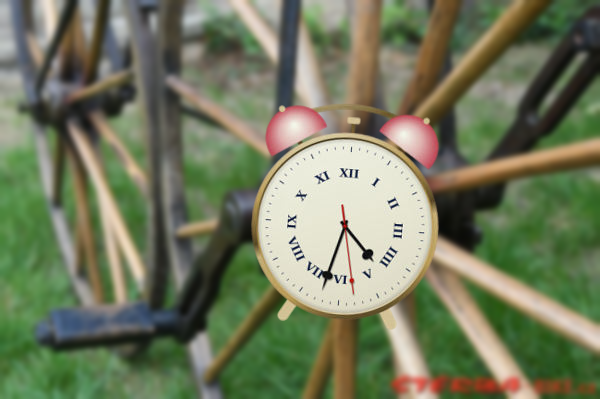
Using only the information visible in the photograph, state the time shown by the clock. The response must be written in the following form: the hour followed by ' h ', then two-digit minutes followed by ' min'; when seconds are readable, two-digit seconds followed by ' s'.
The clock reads 4 h 32 min 28 s
